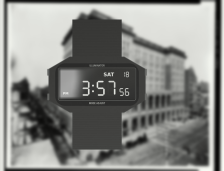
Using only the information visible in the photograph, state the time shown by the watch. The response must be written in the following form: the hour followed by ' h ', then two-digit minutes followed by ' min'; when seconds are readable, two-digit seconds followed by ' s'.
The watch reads 3 h 57 min 56 s
